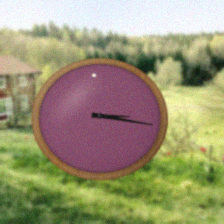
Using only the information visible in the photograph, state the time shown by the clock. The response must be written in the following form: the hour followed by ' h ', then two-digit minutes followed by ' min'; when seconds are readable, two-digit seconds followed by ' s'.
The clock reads 3 h 18 min
